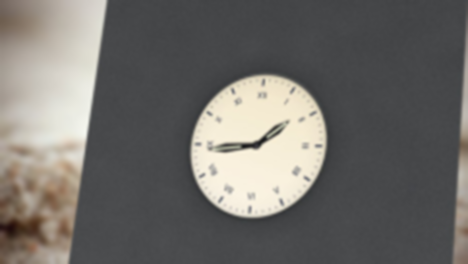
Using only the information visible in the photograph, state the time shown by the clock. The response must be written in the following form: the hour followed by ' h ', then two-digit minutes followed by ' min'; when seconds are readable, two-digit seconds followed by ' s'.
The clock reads 1 h 44 min
